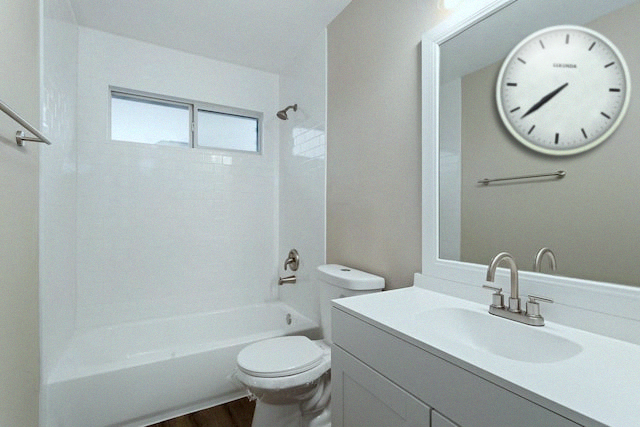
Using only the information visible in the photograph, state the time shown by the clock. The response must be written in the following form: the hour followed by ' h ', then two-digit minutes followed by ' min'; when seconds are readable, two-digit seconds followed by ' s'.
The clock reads 7 h 38 min
